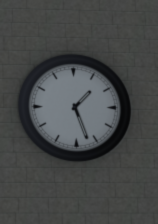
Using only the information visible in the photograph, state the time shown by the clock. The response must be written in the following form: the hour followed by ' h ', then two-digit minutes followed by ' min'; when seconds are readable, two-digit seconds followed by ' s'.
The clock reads 1 h 27 min
